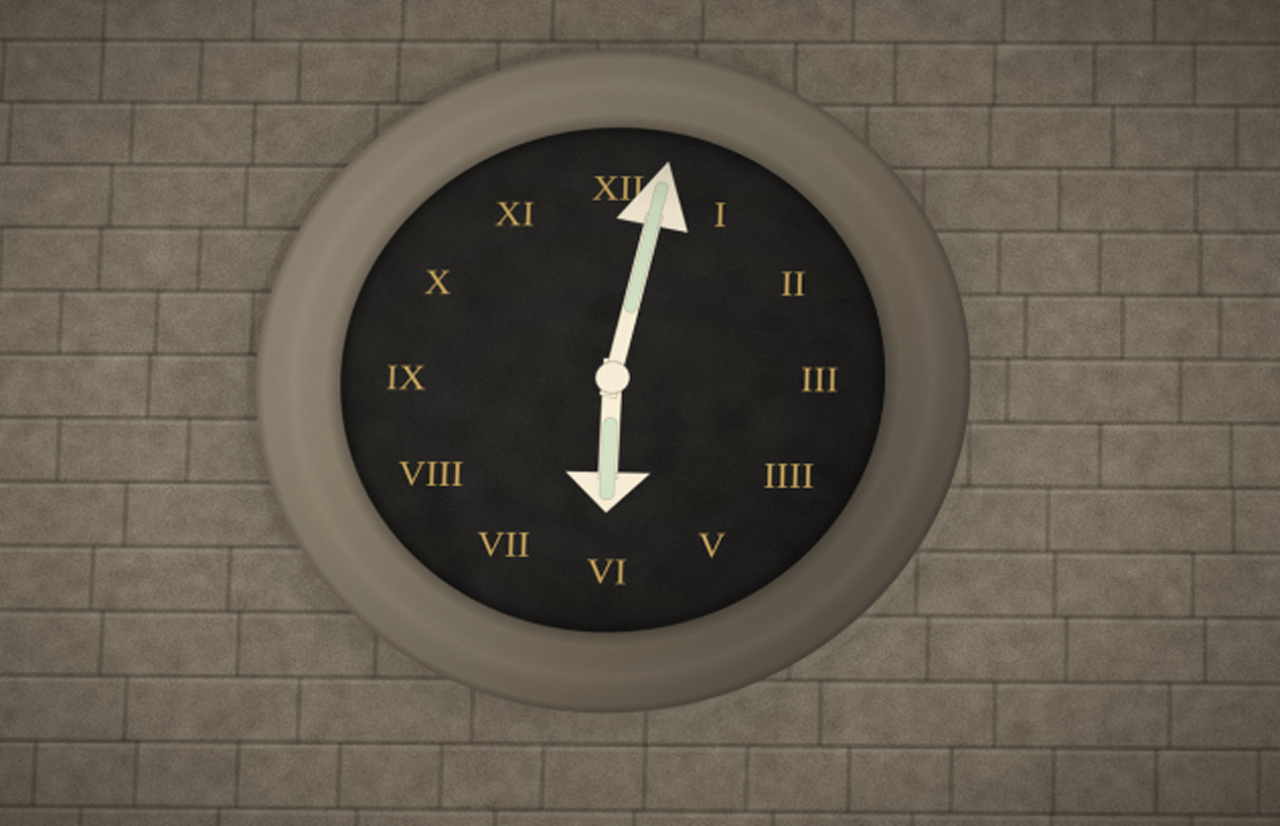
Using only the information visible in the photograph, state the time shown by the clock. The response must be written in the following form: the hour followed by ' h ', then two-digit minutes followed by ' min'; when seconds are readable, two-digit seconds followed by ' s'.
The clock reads 6 h 02 min
